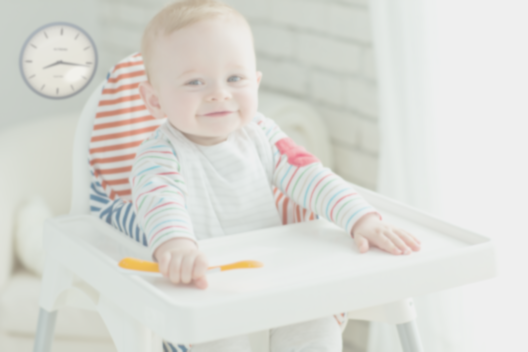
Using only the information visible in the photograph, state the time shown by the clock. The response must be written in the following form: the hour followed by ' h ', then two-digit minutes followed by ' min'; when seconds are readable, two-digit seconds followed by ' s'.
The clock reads 8 h 16 min
